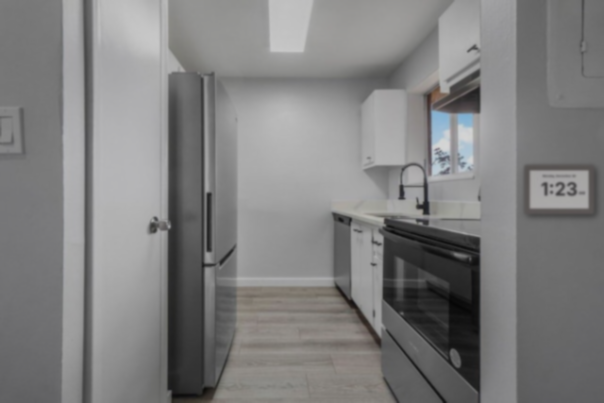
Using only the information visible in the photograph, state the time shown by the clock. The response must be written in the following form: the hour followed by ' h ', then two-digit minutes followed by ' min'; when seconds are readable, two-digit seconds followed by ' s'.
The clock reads 1 h 23 min
